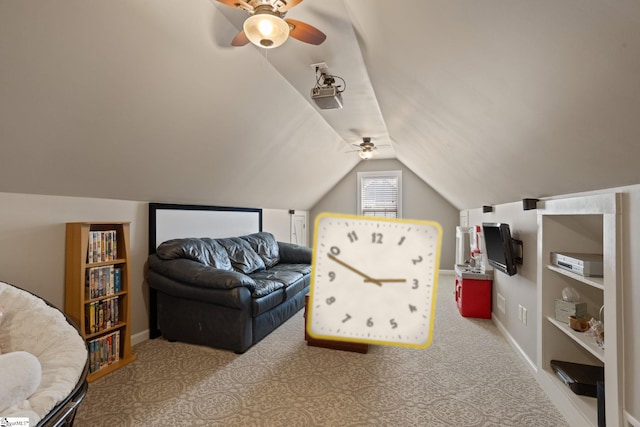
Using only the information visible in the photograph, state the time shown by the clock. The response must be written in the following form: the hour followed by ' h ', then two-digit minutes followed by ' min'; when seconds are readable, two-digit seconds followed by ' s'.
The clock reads 2 h 49 min
